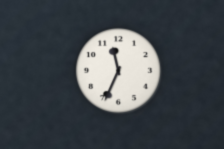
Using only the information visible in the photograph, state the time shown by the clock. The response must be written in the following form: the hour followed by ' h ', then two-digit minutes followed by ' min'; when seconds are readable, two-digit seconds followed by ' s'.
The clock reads 11 h 34 min
